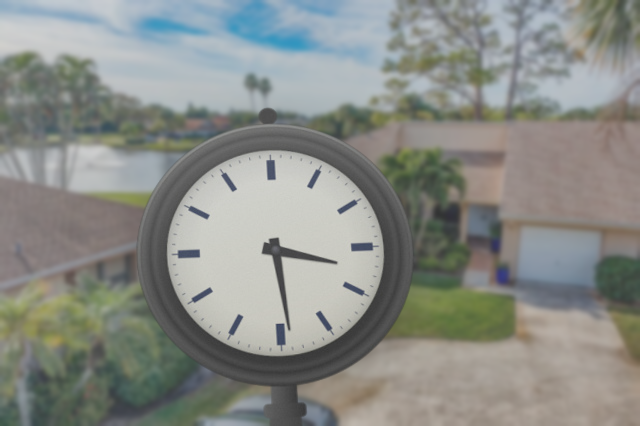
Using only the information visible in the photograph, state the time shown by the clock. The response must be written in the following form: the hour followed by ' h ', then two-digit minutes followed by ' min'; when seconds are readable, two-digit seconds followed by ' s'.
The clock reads 3 h 29 min
